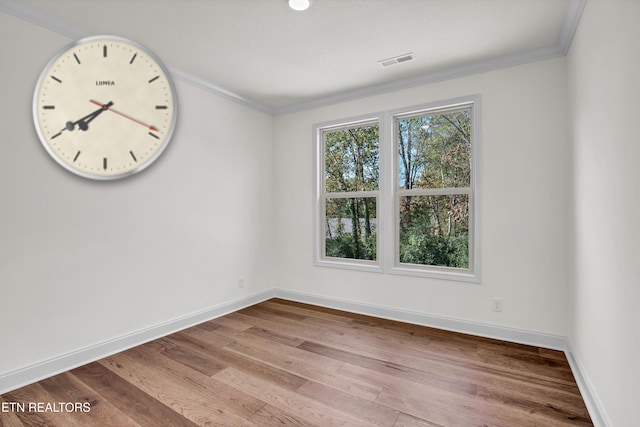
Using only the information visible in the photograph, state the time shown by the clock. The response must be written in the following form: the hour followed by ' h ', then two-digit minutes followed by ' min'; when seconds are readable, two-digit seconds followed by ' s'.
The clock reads 7 h 40 min 19 s
